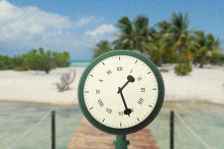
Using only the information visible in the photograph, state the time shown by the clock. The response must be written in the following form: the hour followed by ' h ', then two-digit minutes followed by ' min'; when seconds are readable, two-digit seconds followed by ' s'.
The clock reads 1 h 27 min
